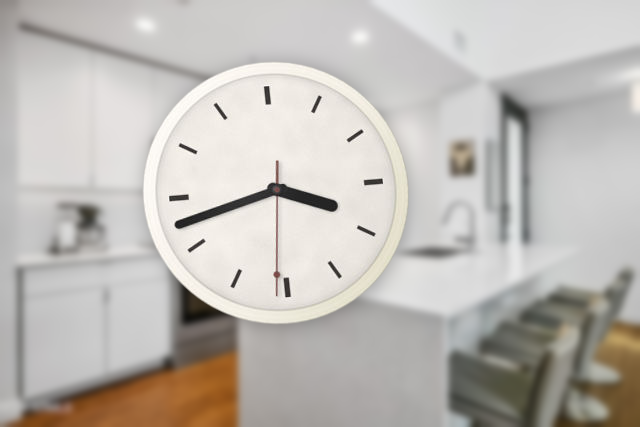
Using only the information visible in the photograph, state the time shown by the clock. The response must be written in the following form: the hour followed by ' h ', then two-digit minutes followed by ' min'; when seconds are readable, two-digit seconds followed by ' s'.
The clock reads 3 h 42 min 31 s
